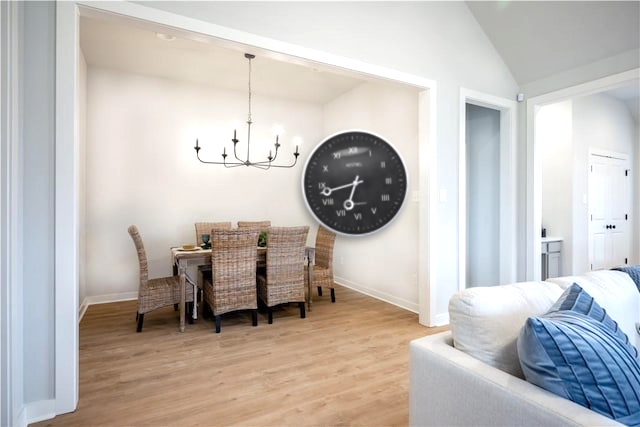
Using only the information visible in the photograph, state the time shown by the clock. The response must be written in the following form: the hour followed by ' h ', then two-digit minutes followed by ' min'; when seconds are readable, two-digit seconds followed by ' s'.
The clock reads 6 h 43 min
